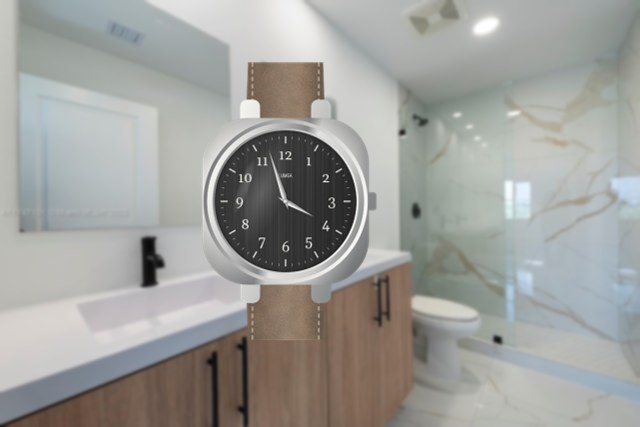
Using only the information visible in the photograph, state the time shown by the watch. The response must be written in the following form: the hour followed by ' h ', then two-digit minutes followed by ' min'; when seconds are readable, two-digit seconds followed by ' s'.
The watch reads 3 h 57 min
